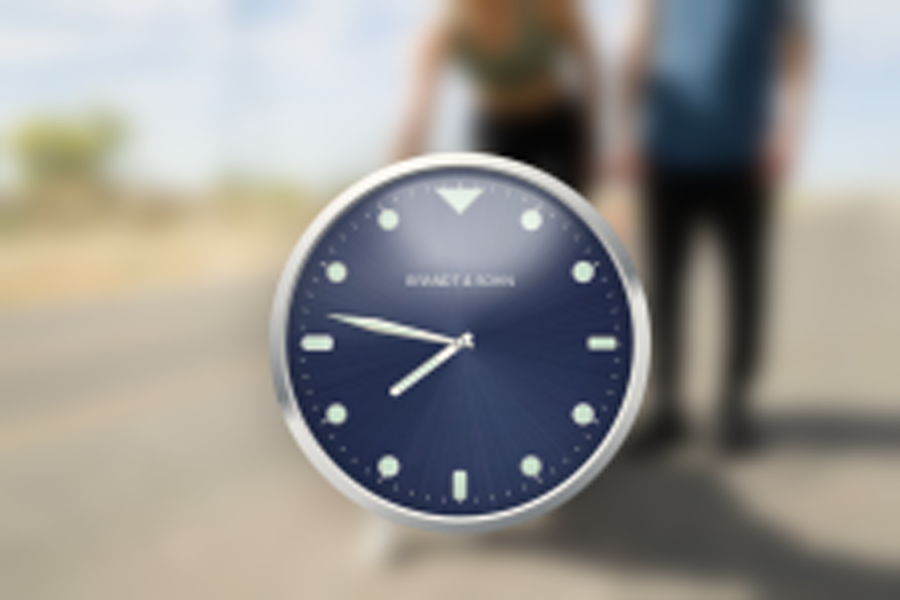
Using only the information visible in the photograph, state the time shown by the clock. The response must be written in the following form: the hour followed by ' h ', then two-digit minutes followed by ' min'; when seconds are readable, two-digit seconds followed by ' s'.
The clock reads 7 h 47 min
